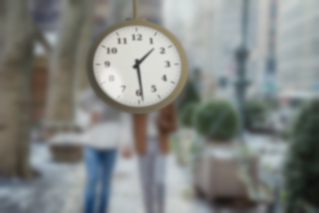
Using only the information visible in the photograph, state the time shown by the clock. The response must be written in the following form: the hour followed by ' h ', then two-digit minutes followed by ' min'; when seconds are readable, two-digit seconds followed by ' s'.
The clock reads 1 h 29 min
